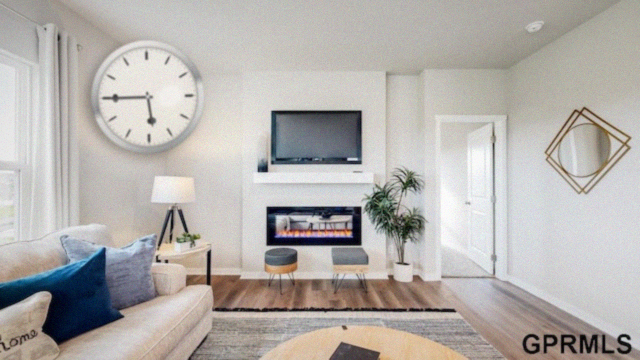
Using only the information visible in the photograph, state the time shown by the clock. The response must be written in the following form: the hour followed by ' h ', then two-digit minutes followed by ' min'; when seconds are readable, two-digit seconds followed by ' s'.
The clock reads 5 h 45 min
